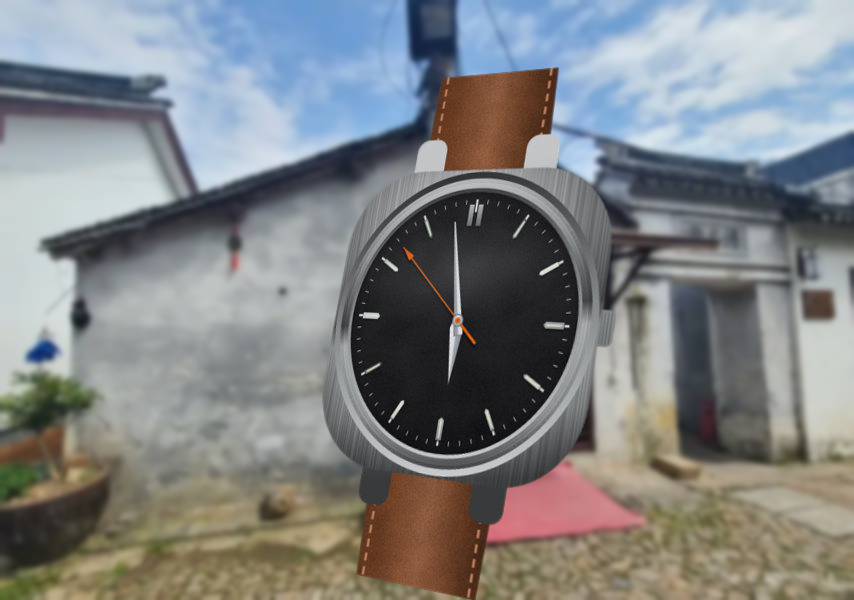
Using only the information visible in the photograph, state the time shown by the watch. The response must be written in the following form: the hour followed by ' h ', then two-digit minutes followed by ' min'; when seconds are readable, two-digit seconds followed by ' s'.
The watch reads 5 h 57 min 52 s
